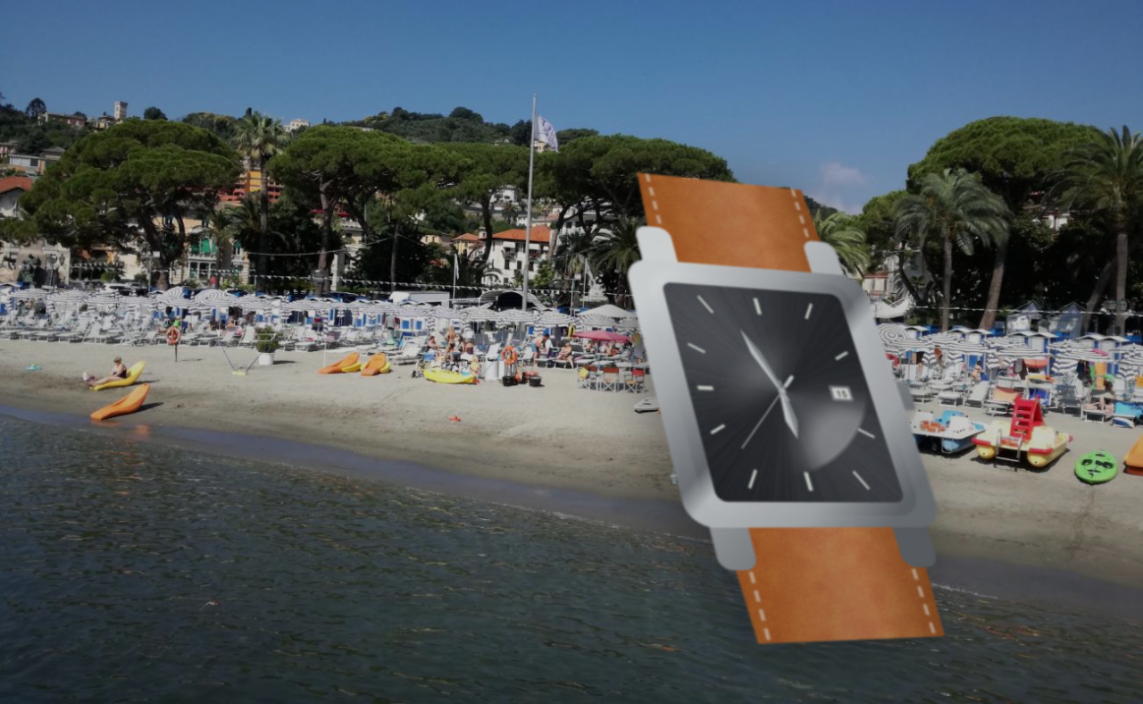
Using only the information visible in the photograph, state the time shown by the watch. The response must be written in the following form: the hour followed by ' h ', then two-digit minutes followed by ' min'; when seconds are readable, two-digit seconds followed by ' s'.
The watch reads 5 h 56 min 37 s
